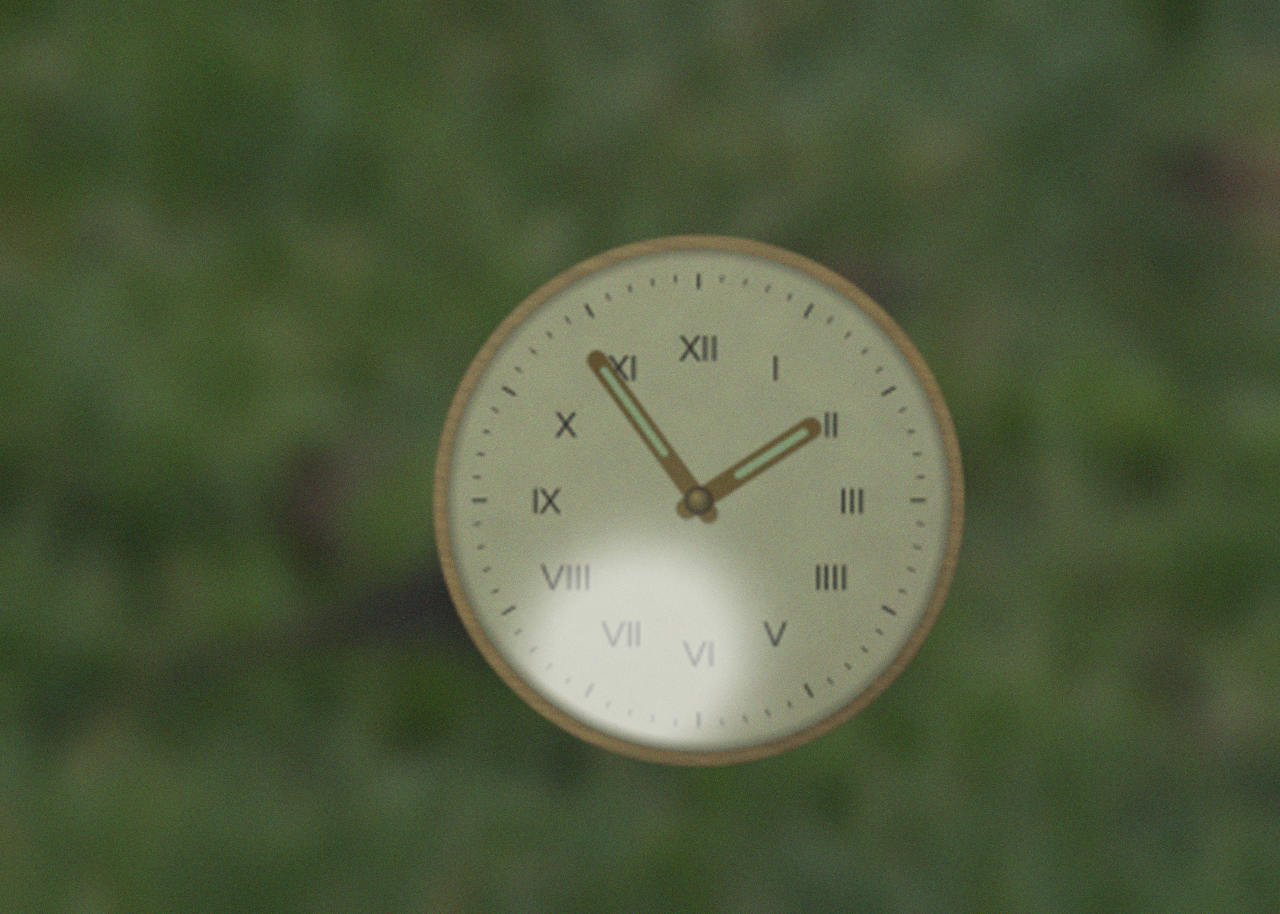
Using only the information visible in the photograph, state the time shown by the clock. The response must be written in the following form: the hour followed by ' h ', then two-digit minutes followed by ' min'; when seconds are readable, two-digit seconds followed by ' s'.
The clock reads 1 h 54 min
